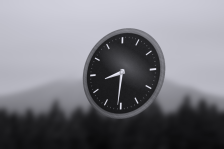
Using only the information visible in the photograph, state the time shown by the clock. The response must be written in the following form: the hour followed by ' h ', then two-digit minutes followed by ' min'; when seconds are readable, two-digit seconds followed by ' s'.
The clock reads 8 h 31 min
